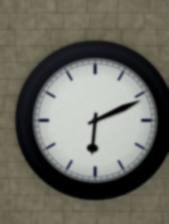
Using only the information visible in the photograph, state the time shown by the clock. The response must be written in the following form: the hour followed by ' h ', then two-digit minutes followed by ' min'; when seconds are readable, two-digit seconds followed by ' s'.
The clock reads 6 h 11 min
